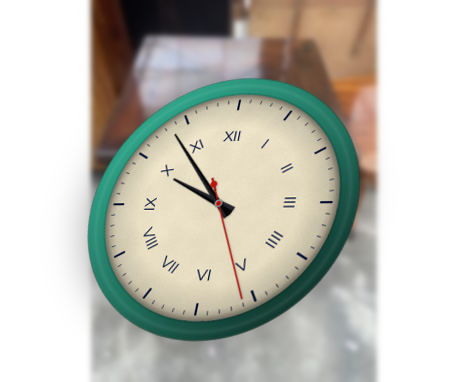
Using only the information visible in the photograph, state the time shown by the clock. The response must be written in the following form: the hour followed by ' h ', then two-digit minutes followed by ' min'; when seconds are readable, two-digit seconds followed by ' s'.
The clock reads 9 h 53 min 26 s
